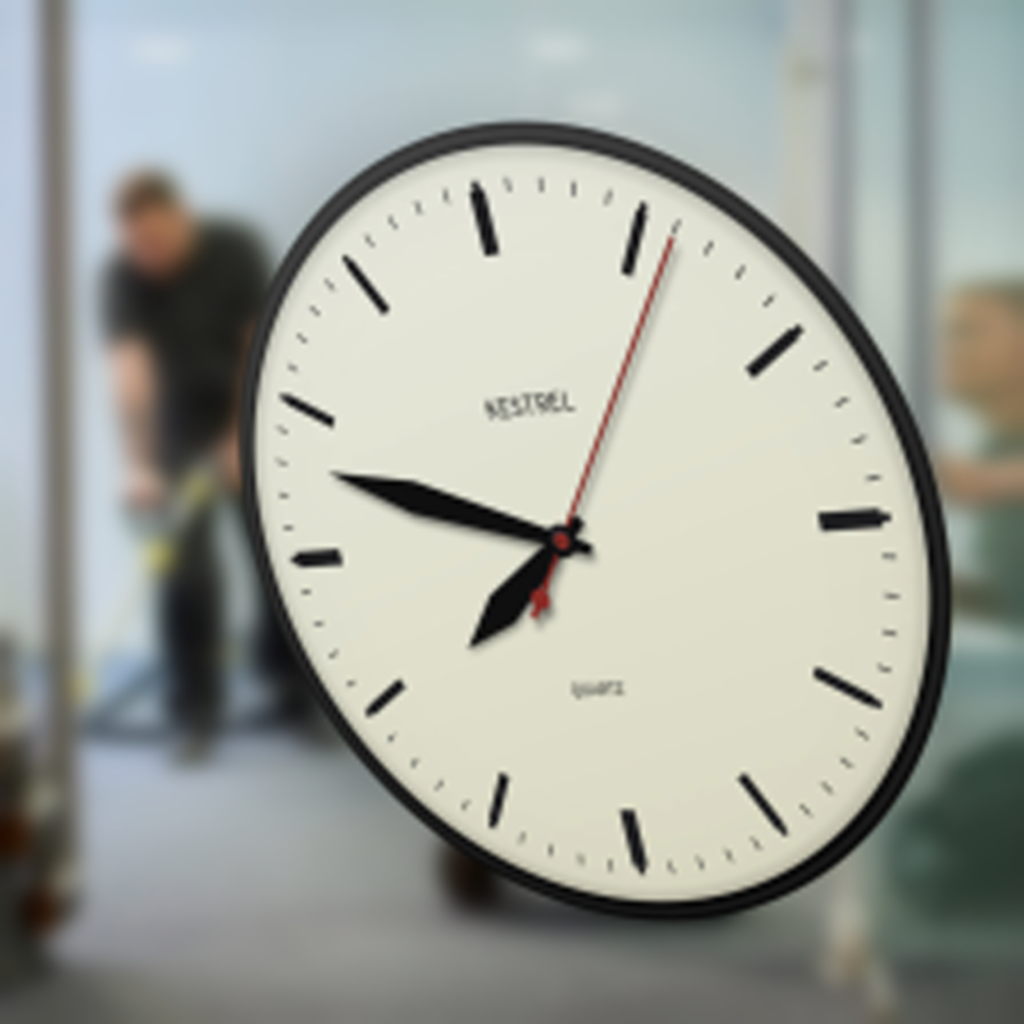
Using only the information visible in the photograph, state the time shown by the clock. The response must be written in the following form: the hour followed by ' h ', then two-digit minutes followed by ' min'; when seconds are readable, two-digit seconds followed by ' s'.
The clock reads 7 h 48 min 06 s
